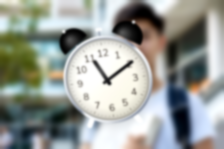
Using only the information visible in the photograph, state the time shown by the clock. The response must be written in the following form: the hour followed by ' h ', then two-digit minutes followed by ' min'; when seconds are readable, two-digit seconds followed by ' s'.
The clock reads 11 h 10 min
